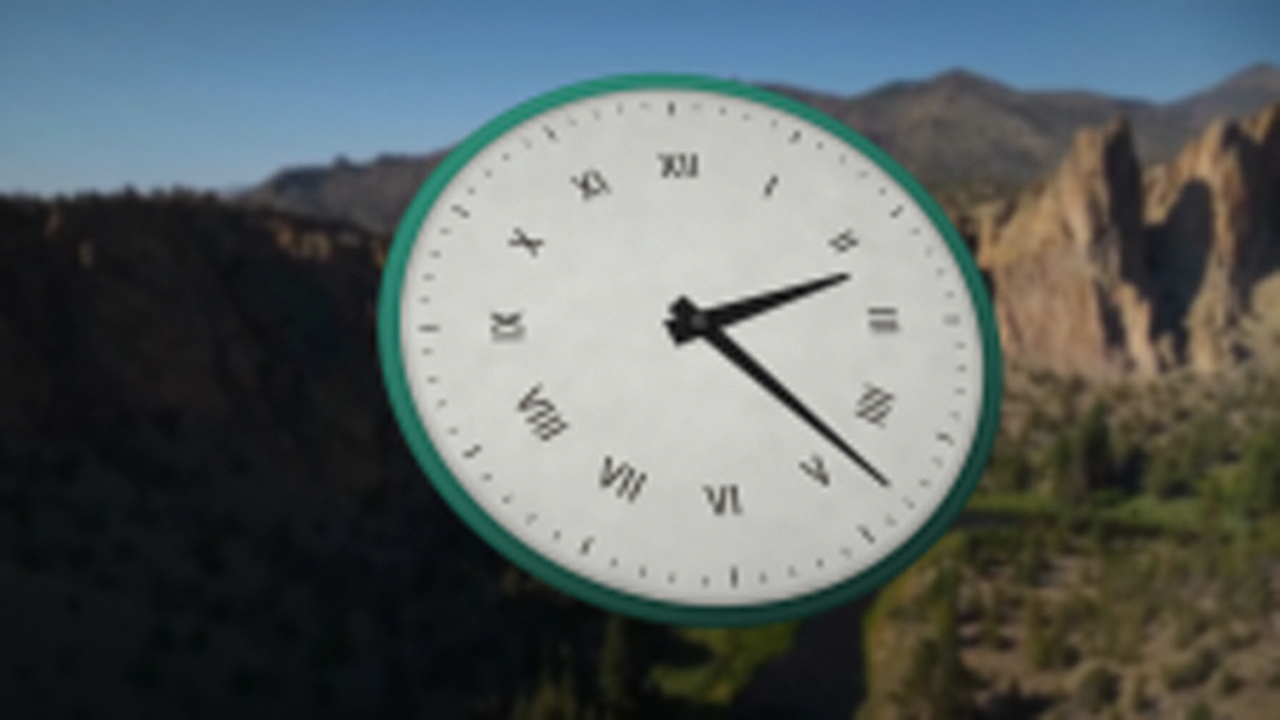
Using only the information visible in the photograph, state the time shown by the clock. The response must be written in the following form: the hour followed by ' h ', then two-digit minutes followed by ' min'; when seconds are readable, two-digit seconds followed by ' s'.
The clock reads 2 h 23 min
